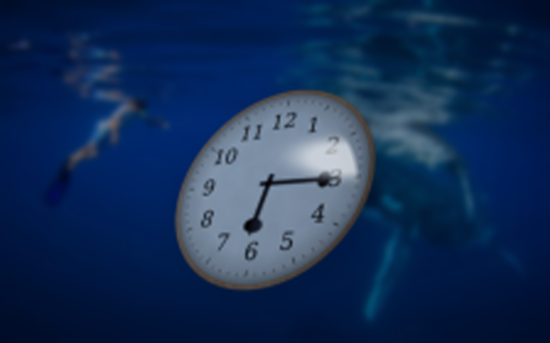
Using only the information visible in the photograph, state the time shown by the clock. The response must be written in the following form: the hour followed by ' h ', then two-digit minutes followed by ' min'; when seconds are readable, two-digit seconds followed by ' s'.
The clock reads 6 h 15 min
